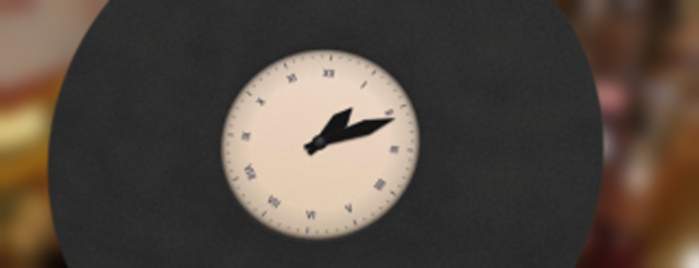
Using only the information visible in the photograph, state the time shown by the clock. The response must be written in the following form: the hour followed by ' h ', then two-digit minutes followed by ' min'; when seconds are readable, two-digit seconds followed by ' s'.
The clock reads 1 h 11 min
